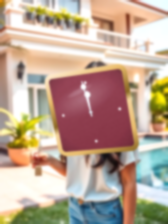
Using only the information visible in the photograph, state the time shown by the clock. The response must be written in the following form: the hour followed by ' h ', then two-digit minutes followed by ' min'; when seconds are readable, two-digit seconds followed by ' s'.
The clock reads 11 h 59 min
